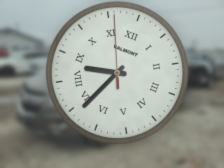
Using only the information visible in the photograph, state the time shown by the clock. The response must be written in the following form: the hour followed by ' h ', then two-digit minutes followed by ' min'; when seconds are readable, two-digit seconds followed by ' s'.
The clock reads 8 h 33 min 56 s
